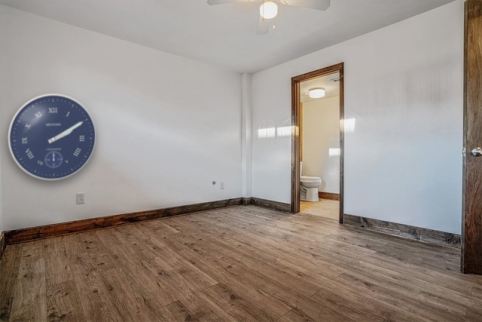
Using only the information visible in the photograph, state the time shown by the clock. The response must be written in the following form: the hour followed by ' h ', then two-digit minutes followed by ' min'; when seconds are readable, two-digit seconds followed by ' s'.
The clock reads 2 h 10 min
